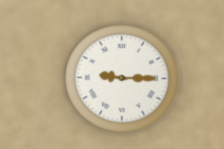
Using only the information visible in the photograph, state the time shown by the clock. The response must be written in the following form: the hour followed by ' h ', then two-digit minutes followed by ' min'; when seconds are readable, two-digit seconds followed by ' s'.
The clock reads 9 h 15 min
